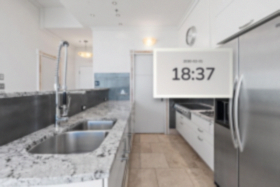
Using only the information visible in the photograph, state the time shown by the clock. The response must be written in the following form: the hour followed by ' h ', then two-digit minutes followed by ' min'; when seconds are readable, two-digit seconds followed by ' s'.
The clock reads 18 h 37 min
